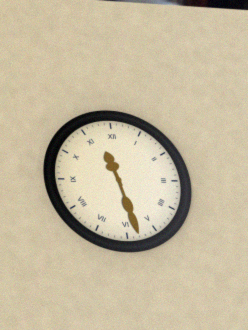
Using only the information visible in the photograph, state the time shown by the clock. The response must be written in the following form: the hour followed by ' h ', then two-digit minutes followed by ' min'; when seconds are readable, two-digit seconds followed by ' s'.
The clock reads 11 h 28 min
